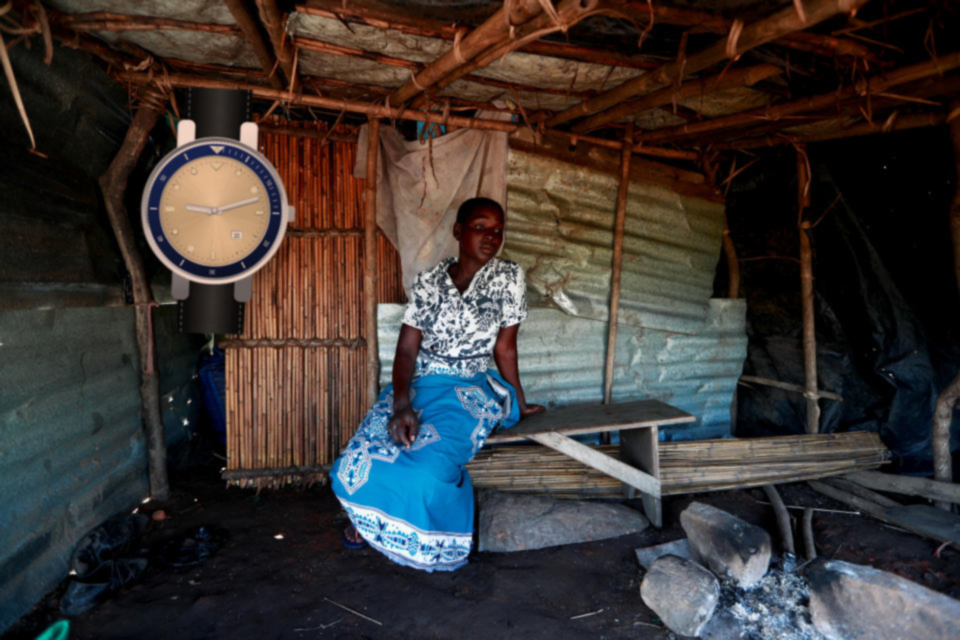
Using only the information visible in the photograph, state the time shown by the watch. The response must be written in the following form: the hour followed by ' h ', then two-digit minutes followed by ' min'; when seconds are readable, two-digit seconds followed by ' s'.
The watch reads 9 h 12 min
